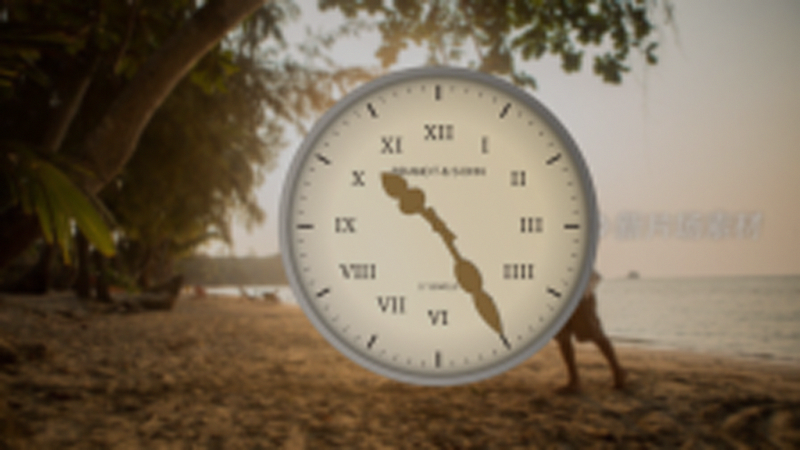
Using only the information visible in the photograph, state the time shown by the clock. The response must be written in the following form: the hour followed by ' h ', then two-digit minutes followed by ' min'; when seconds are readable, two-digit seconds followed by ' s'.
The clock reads 10 h 25 min
